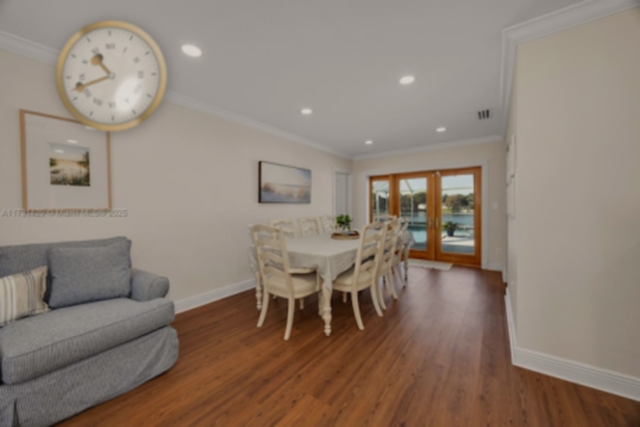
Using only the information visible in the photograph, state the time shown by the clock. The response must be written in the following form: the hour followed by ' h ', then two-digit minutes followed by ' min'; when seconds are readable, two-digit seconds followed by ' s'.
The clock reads 10 h 42 min
